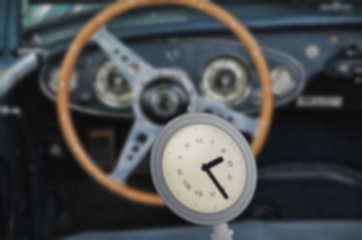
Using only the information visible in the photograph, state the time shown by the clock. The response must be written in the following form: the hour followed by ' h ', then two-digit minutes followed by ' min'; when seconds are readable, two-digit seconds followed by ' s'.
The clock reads 2 h 26 min
